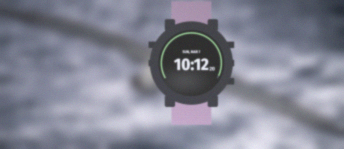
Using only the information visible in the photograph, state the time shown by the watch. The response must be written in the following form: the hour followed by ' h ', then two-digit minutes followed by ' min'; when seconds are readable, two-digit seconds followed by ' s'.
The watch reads 10 h 12 min
